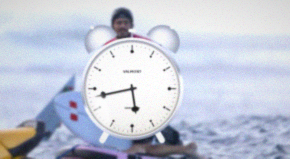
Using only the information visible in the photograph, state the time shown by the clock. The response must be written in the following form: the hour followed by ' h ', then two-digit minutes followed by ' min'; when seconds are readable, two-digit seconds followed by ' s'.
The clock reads 5 h 43 min
